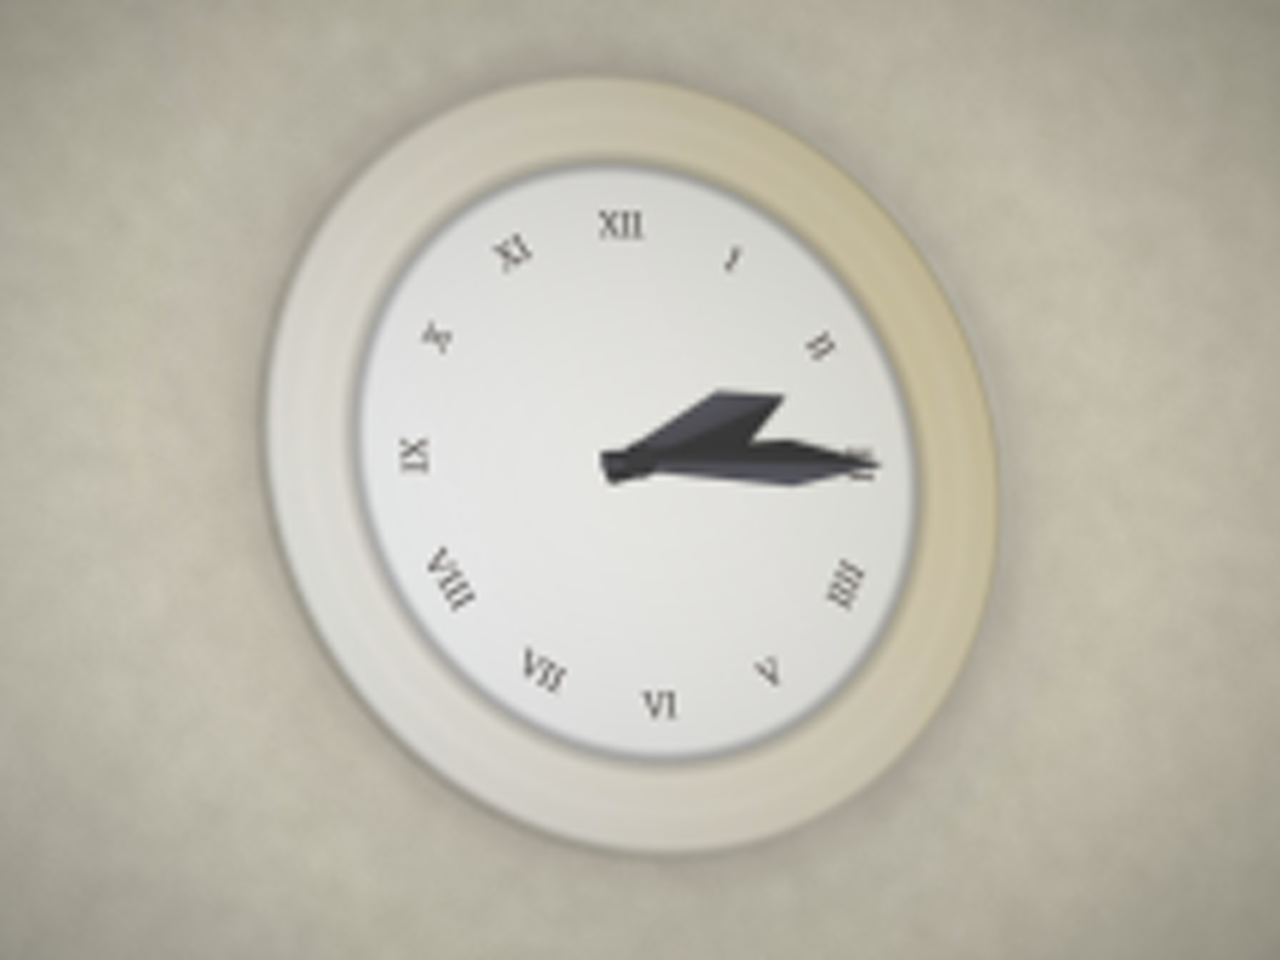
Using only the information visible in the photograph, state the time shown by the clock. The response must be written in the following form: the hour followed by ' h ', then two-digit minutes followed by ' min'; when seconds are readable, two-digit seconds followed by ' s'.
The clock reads 2 h 15 min
